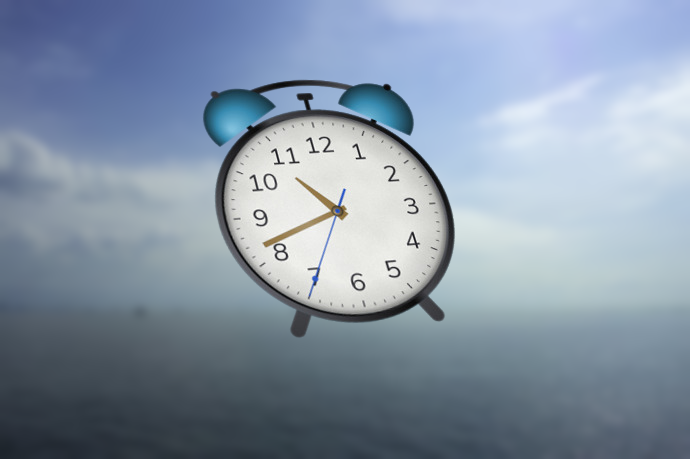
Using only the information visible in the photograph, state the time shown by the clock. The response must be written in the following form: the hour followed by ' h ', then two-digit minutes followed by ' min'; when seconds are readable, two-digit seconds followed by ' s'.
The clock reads 10 h 41 min 35 s
